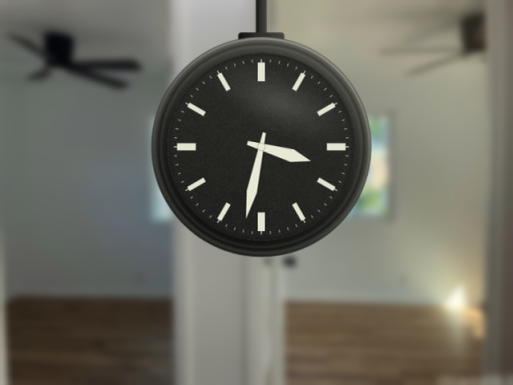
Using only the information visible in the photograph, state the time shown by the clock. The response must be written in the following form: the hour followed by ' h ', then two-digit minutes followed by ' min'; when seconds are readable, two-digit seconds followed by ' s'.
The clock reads 3 h 32 min
